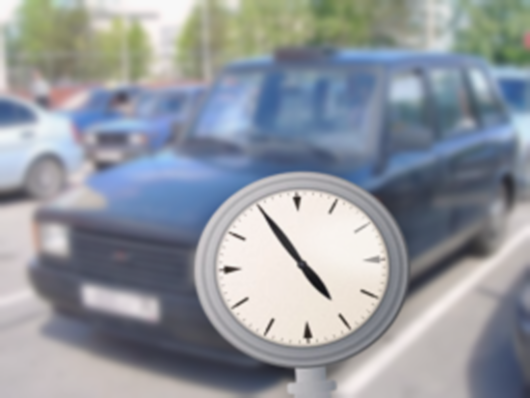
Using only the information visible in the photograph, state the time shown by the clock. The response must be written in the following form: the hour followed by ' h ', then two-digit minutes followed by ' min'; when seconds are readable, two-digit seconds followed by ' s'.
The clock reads 4 h 55 min
